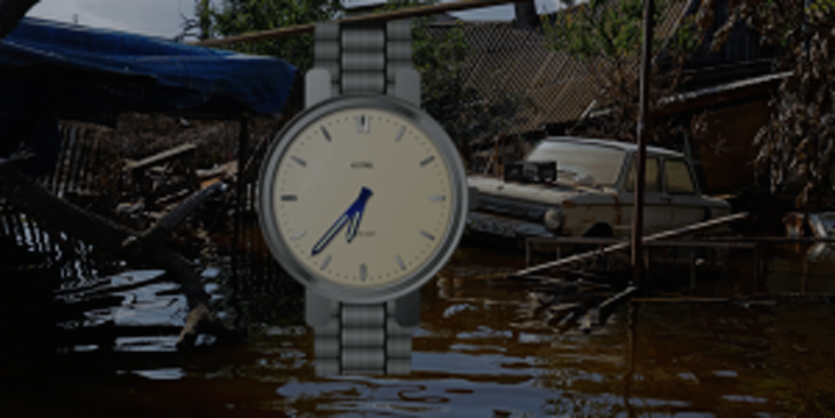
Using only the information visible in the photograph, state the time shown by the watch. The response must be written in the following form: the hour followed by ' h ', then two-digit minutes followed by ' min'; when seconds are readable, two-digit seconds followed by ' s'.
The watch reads 6 h 37 min
